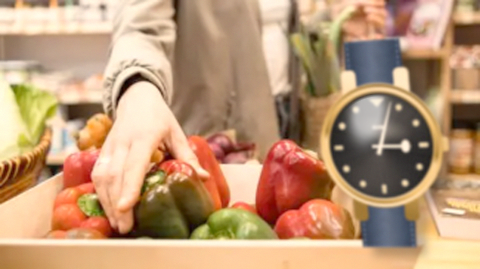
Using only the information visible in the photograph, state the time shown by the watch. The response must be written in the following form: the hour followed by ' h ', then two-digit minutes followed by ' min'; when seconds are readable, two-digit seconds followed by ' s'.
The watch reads 3 h 03 min
